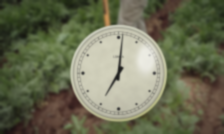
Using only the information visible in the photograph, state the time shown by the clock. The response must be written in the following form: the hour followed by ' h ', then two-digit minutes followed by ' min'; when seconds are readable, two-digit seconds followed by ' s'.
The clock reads 7 h 01 min
